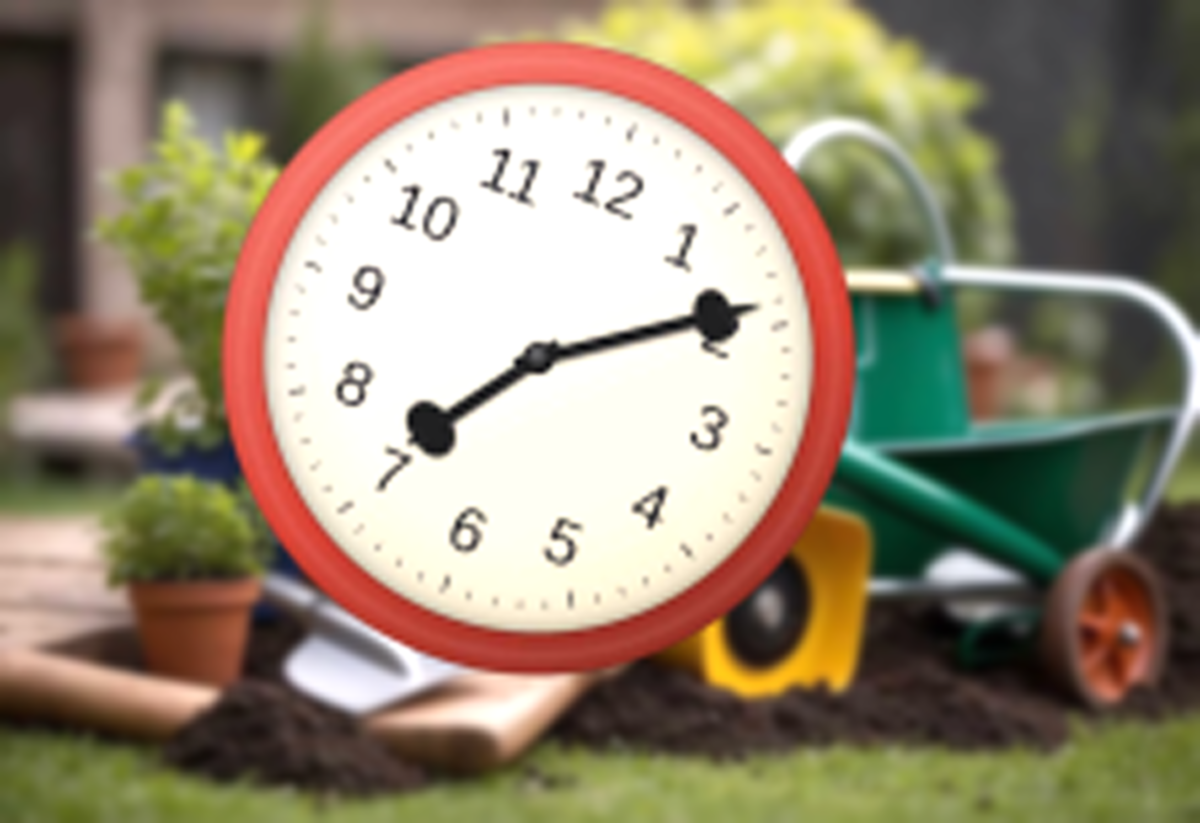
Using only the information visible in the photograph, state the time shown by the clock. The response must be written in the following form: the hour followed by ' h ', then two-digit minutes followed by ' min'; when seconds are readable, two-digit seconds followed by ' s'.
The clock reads 7 h 09 min
